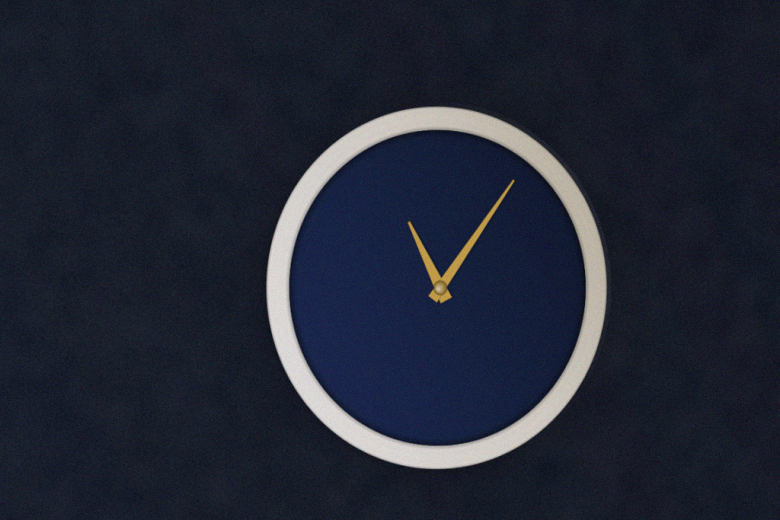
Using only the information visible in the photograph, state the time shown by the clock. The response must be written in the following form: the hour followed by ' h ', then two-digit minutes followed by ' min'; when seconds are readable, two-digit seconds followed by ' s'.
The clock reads 11 h 06 min
